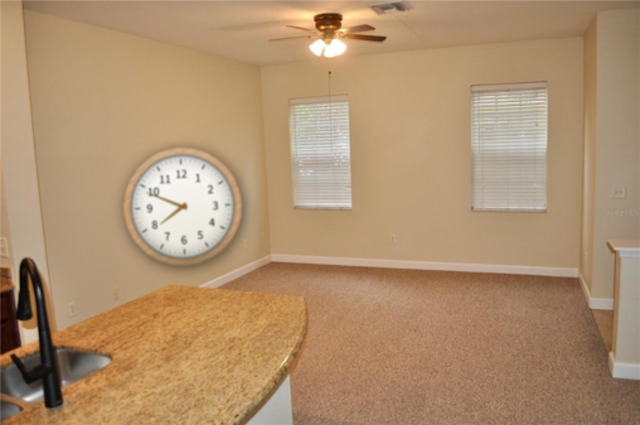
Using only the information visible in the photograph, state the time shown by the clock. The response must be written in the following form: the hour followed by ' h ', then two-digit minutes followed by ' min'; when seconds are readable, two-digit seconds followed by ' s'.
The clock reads 7 h 49 min
